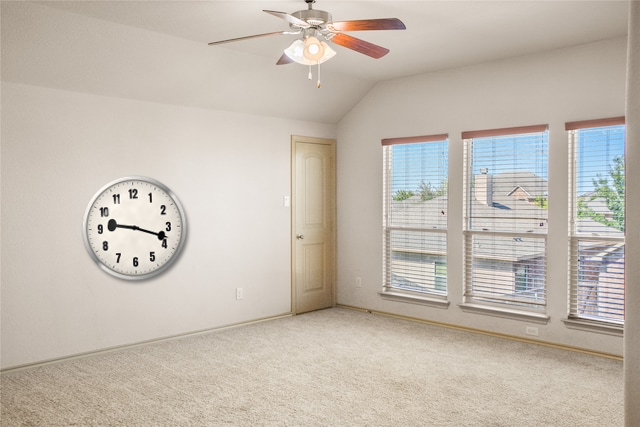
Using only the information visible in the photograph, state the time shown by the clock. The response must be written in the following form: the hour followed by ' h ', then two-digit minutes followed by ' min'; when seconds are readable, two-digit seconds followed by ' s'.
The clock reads 9 h 18 min
